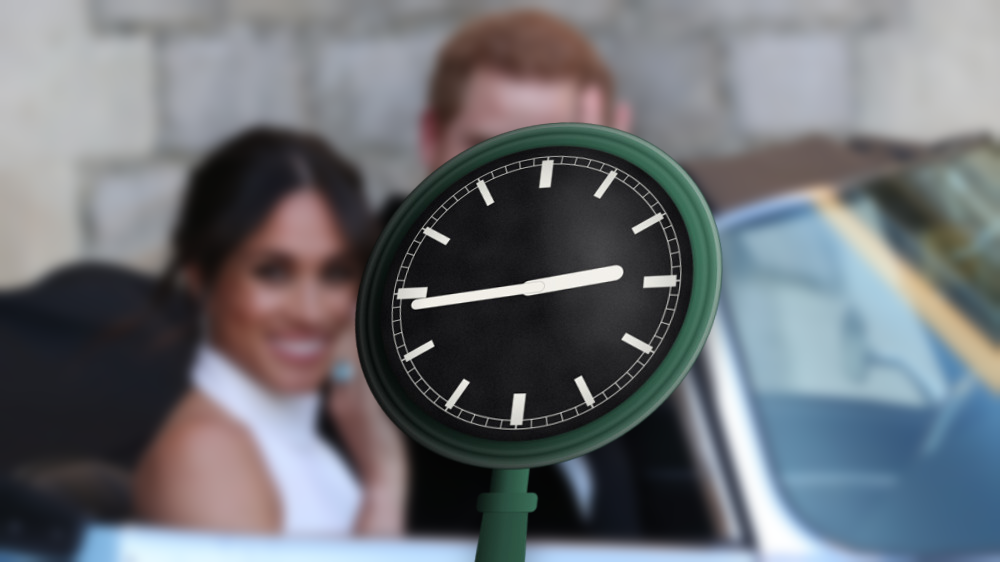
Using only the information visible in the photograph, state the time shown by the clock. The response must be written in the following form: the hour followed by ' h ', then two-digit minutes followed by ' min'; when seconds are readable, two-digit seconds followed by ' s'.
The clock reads 2 h 44 min
